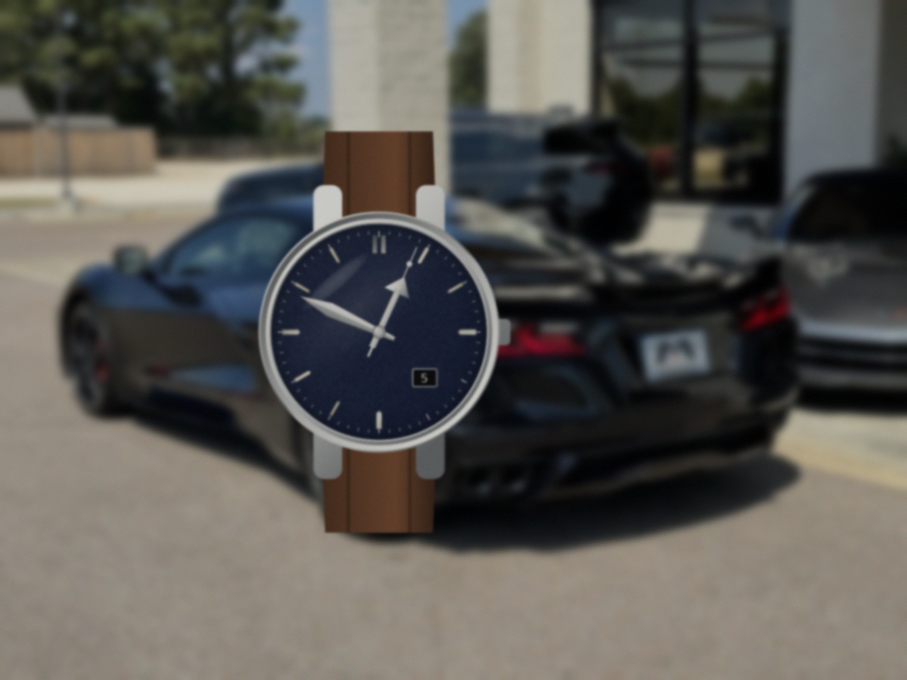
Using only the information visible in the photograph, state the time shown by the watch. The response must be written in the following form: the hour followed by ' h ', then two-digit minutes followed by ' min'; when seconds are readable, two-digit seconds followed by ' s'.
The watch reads 12 h 49 min 04 s
